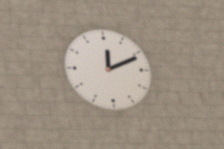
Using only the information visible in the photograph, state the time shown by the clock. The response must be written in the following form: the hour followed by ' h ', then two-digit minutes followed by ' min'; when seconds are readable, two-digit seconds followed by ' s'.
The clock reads 12 h 11 min
